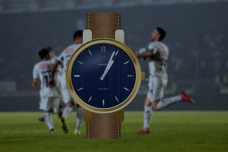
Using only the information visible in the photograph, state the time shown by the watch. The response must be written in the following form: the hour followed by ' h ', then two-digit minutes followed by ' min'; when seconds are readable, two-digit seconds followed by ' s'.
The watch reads 1 h 04 min
